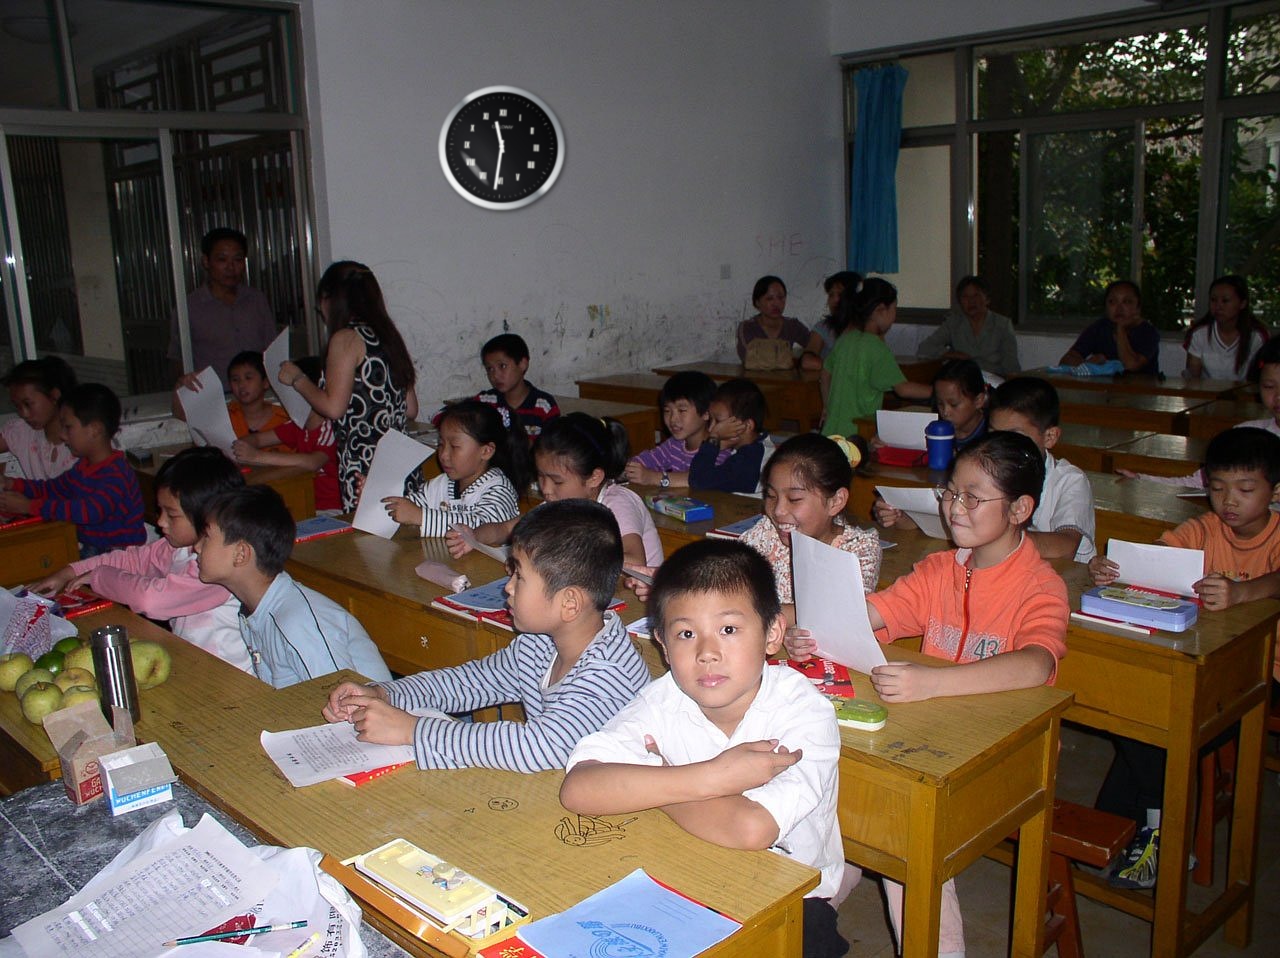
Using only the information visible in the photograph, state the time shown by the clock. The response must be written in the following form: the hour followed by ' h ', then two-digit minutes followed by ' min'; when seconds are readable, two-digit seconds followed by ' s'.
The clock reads 11 h 31 min
